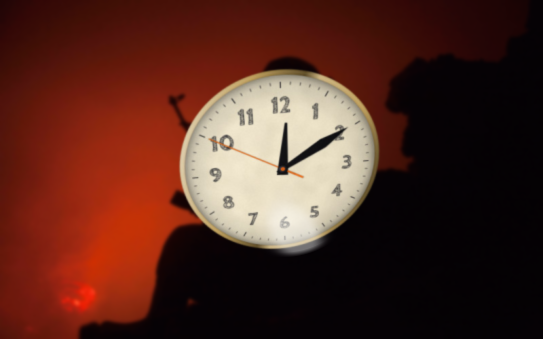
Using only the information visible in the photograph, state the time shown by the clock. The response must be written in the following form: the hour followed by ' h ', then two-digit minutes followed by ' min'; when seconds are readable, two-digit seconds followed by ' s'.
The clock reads 12 h 09 min 50 s
